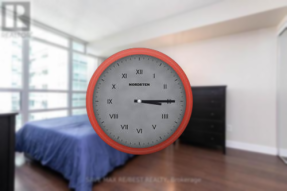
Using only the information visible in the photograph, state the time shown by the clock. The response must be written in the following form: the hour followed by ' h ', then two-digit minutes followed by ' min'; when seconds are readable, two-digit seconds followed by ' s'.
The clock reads 3 h 15 min
